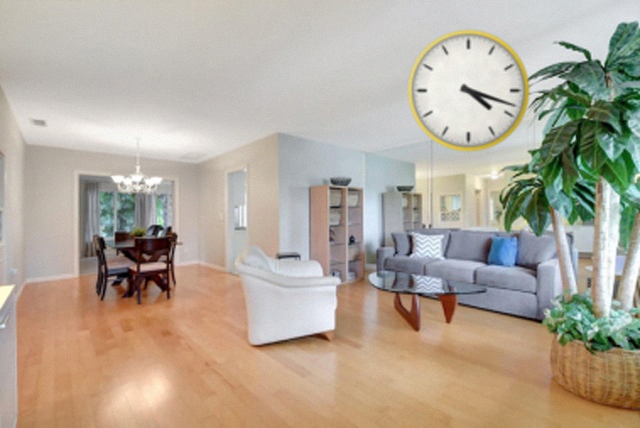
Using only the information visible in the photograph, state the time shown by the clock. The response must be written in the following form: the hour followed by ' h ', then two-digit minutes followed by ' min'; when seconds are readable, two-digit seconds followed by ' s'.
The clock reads 4 h 18 min
